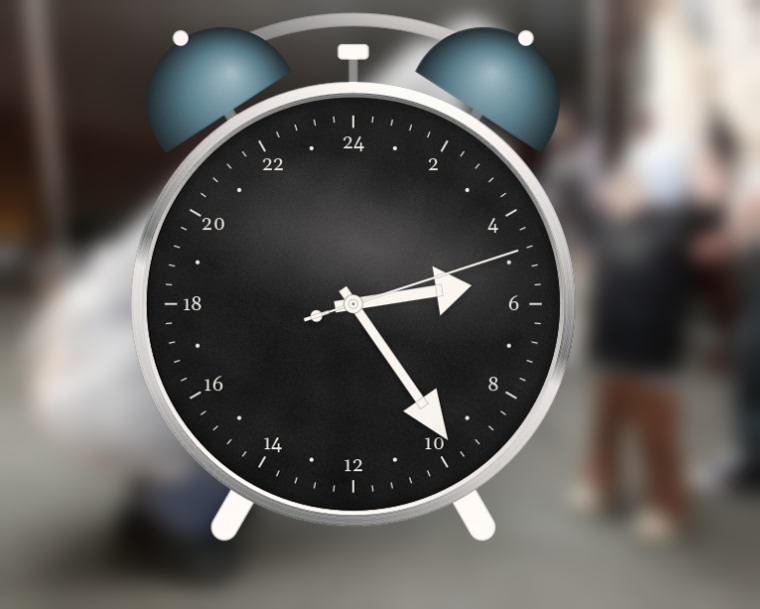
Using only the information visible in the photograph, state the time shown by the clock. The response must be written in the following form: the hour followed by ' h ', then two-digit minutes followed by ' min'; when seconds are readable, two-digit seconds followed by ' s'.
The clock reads 5 h 24 min 12 s
